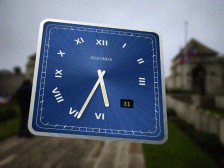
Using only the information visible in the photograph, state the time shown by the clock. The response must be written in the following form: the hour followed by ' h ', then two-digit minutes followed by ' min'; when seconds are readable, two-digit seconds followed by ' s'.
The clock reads 5 h 34 min
